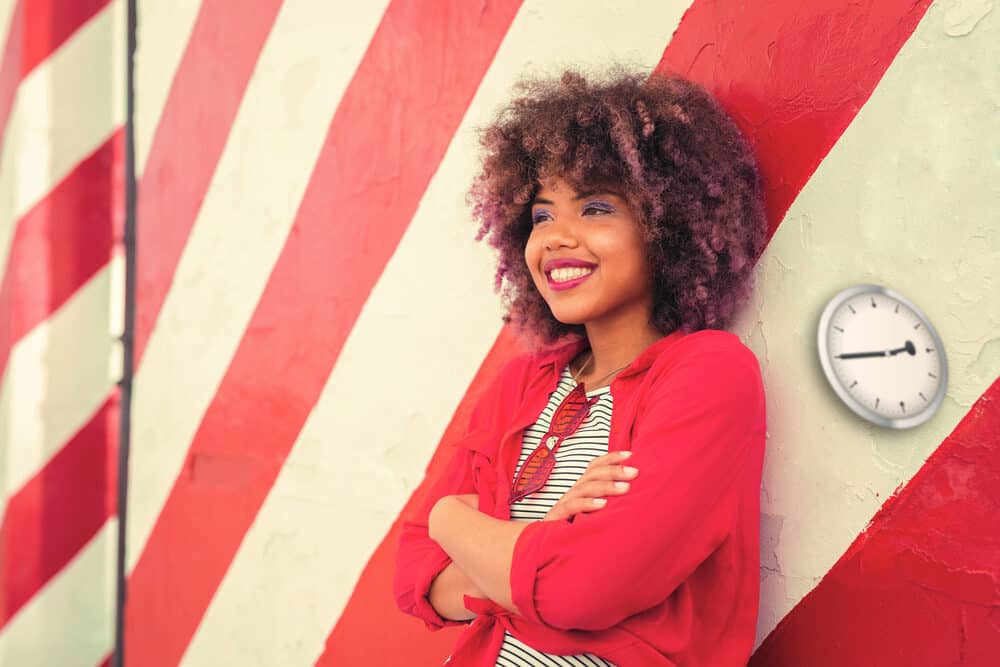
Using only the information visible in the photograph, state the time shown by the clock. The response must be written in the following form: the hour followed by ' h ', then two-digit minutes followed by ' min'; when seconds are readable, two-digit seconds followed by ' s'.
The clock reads 2 h 45 min
